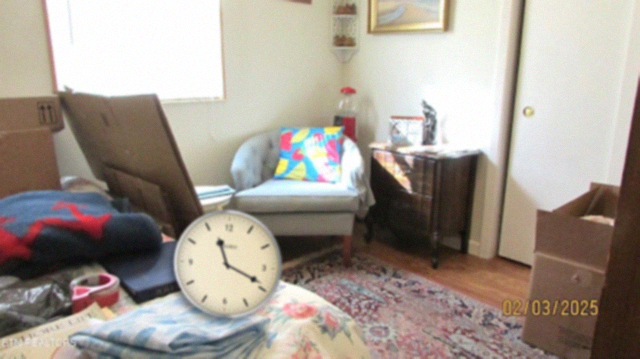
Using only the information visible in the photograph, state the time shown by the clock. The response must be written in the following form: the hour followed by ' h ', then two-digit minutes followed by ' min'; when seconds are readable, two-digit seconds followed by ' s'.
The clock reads 11 h 19 min
